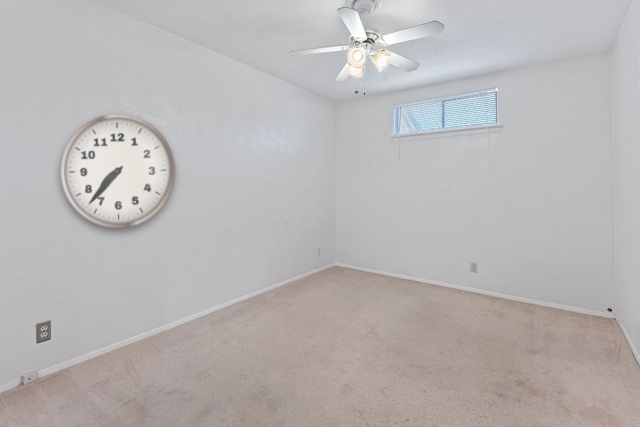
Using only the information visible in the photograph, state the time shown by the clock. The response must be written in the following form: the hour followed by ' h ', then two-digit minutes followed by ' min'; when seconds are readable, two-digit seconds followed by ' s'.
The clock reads 7 h 37 min
